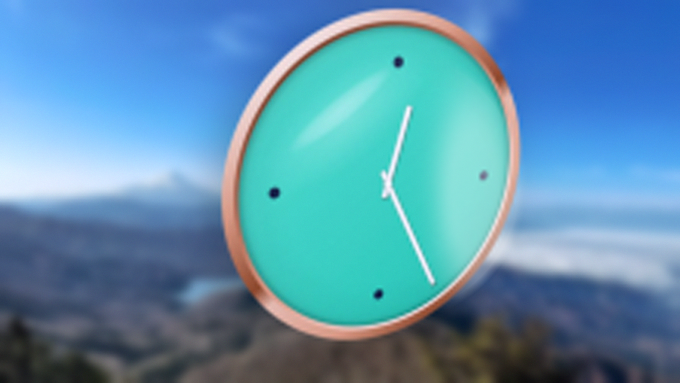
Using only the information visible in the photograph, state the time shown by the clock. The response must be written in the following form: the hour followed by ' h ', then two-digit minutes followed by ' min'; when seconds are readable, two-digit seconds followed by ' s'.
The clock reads 12 h 25 min
